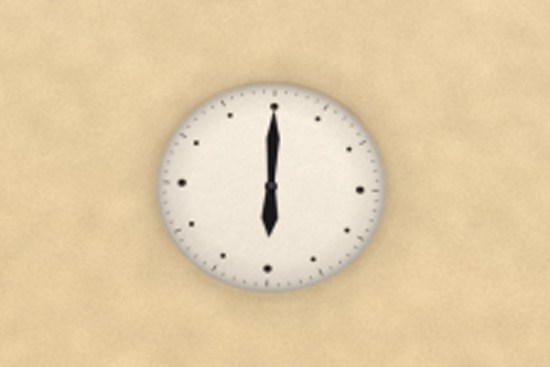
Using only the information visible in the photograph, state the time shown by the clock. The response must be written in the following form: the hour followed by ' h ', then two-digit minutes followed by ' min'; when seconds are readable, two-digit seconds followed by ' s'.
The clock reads 6 h 00 min
